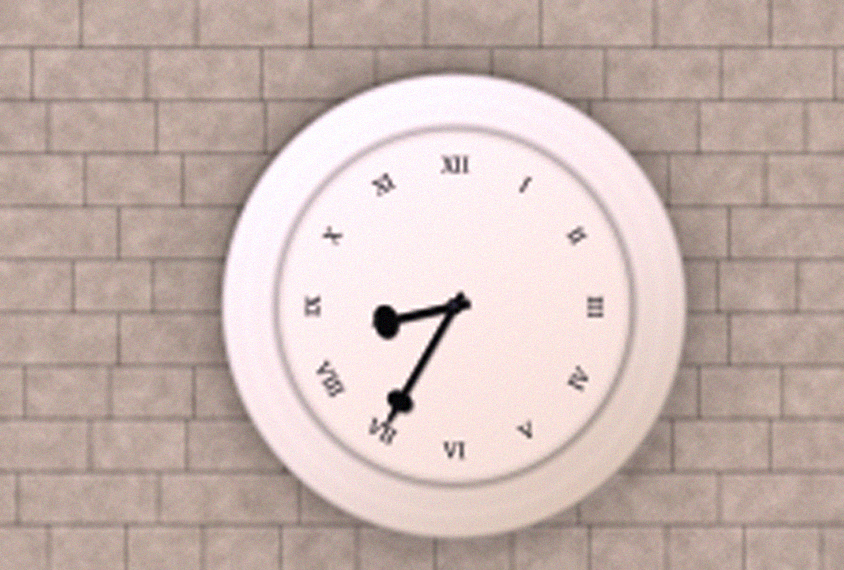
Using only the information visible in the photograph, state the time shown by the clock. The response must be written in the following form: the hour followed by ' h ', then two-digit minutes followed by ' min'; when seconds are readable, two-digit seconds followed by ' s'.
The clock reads 8 h 35 min
